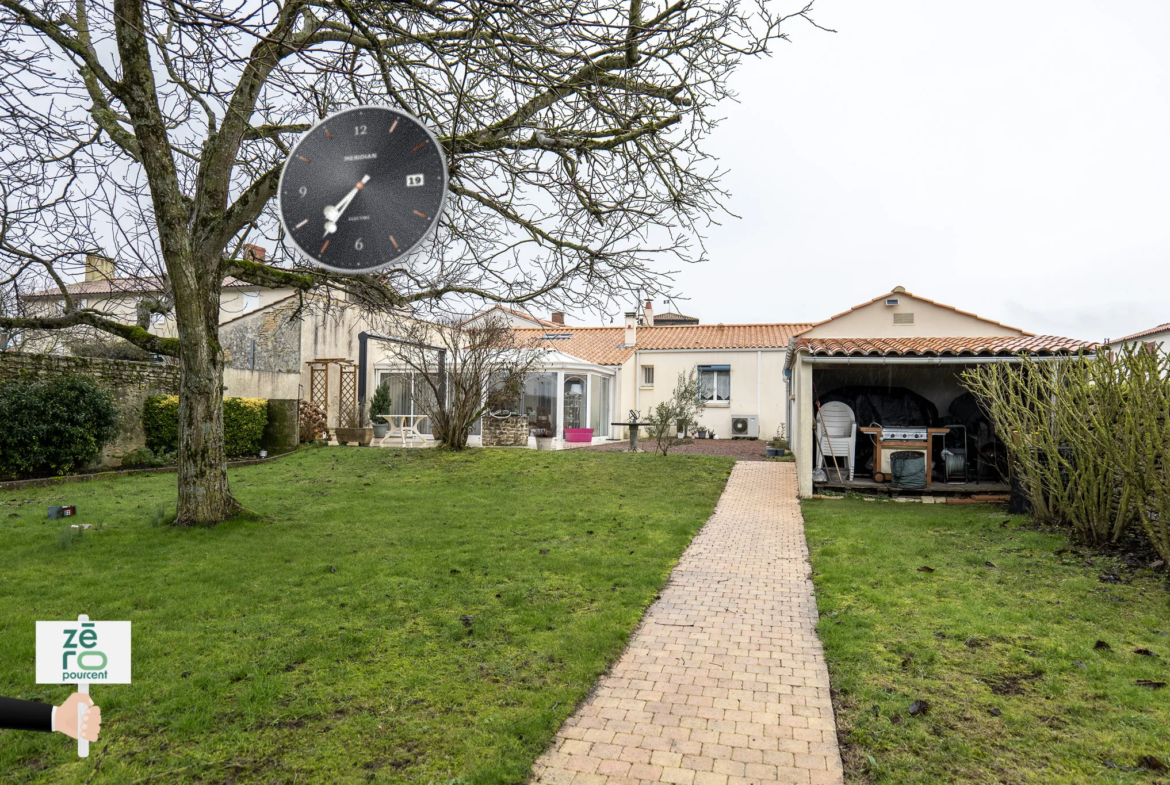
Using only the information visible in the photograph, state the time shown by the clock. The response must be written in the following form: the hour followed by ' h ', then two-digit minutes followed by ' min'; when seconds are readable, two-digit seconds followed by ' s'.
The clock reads 7 h 36 min
